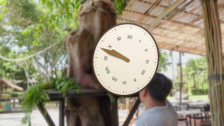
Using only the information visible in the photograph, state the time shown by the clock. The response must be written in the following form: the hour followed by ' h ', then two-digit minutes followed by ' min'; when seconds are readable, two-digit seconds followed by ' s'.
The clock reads 9 h 48 min
